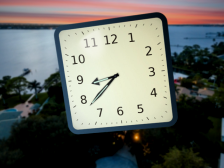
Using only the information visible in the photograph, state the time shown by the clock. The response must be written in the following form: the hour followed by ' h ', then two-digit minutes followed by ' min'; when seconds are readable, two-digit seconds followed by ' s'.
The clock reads 8 h 38 min
